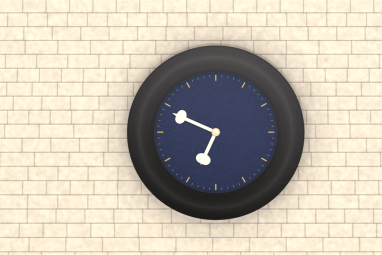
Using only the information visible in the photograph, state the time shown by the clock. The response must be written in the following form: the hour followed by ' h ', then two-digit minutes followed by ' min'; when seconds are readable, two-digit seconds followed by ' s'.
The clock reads 6 h 49 min
